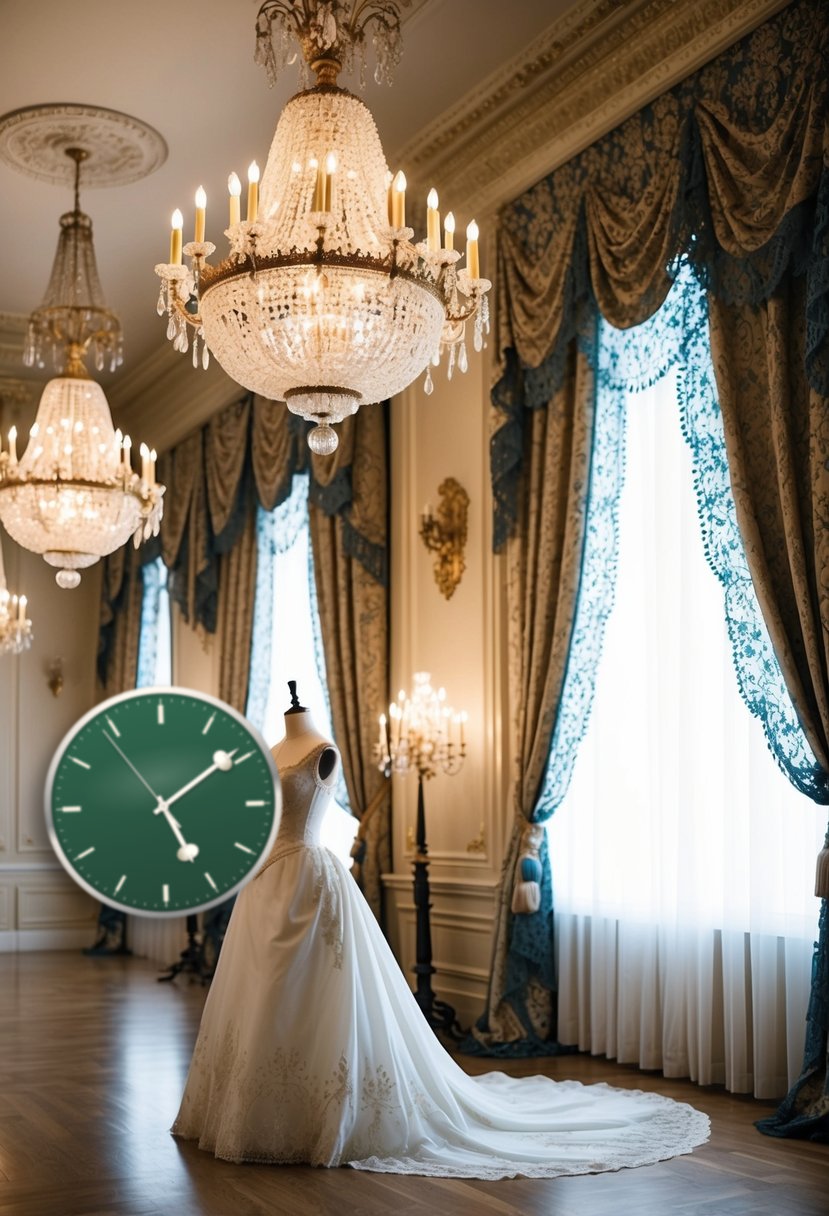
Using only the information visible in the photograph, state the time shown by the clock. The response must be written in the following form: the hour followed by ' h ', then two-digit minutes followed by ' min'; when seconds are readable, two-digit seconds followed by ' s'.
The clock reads 5 h 08 min 54 s
